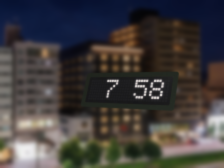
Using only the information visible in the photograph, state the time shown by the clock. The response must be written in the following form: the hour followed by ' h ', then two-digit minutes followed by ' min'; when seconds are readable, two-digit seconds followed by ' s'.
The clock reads 7 h 58 min
